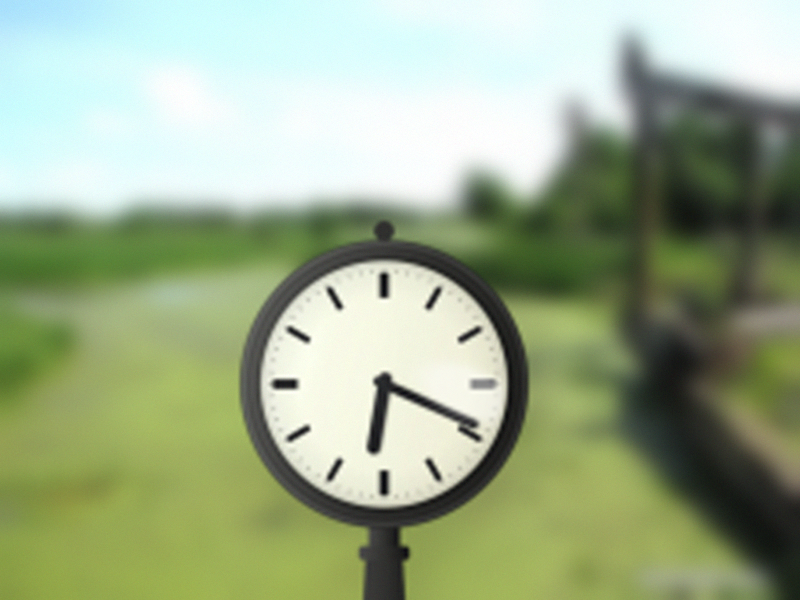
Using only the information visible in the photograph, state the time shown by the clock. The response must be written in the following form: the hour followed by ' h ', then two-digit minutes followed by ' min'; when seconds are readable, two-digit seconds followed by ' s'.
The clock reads 6 h 19 min
